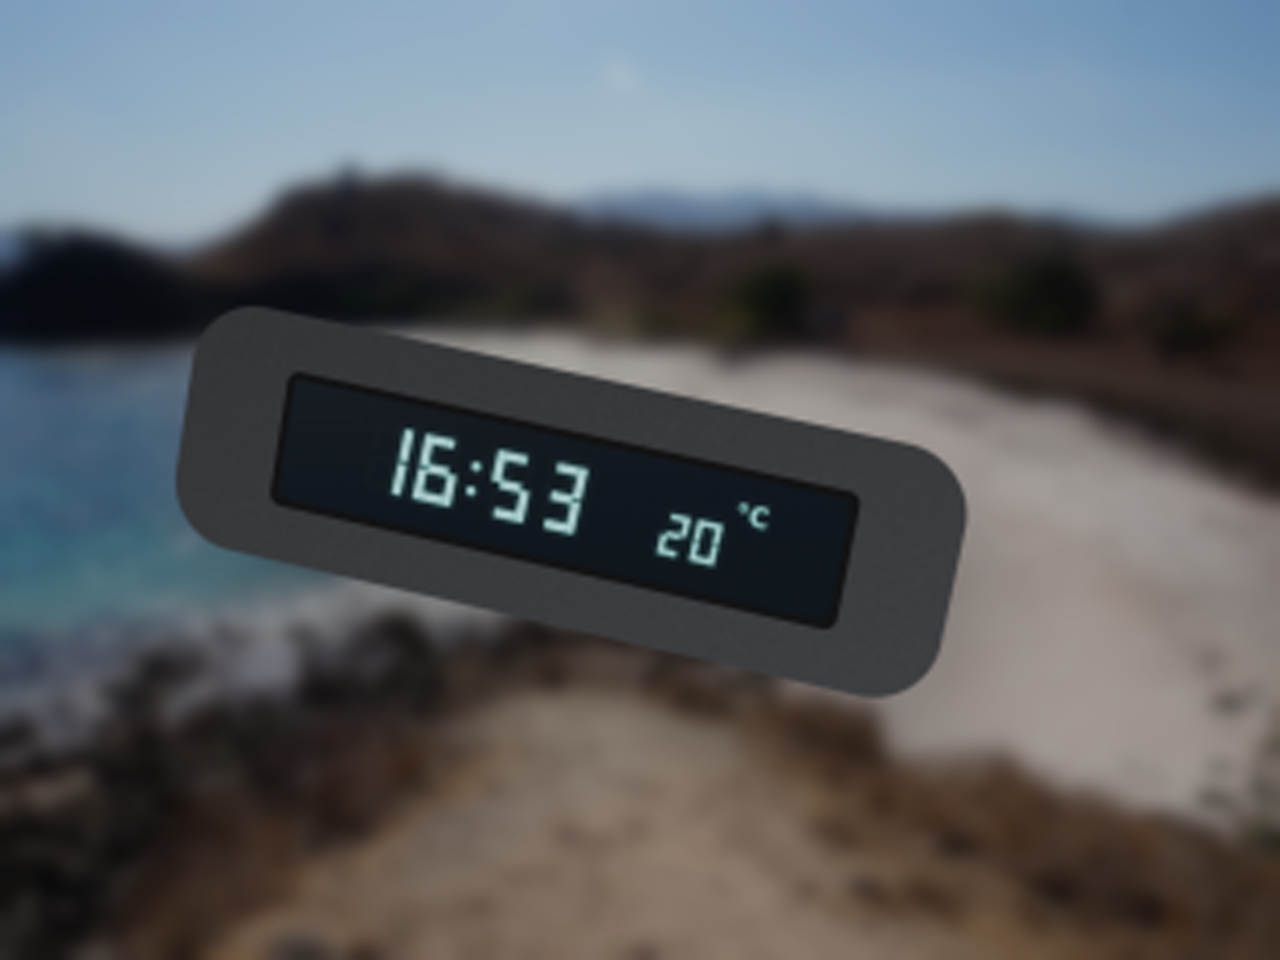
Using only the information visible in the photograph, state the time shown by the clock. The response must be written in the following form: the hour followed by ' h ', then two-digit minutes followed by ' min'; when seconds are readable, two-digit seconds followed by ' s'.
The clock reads 16 h 53 min
